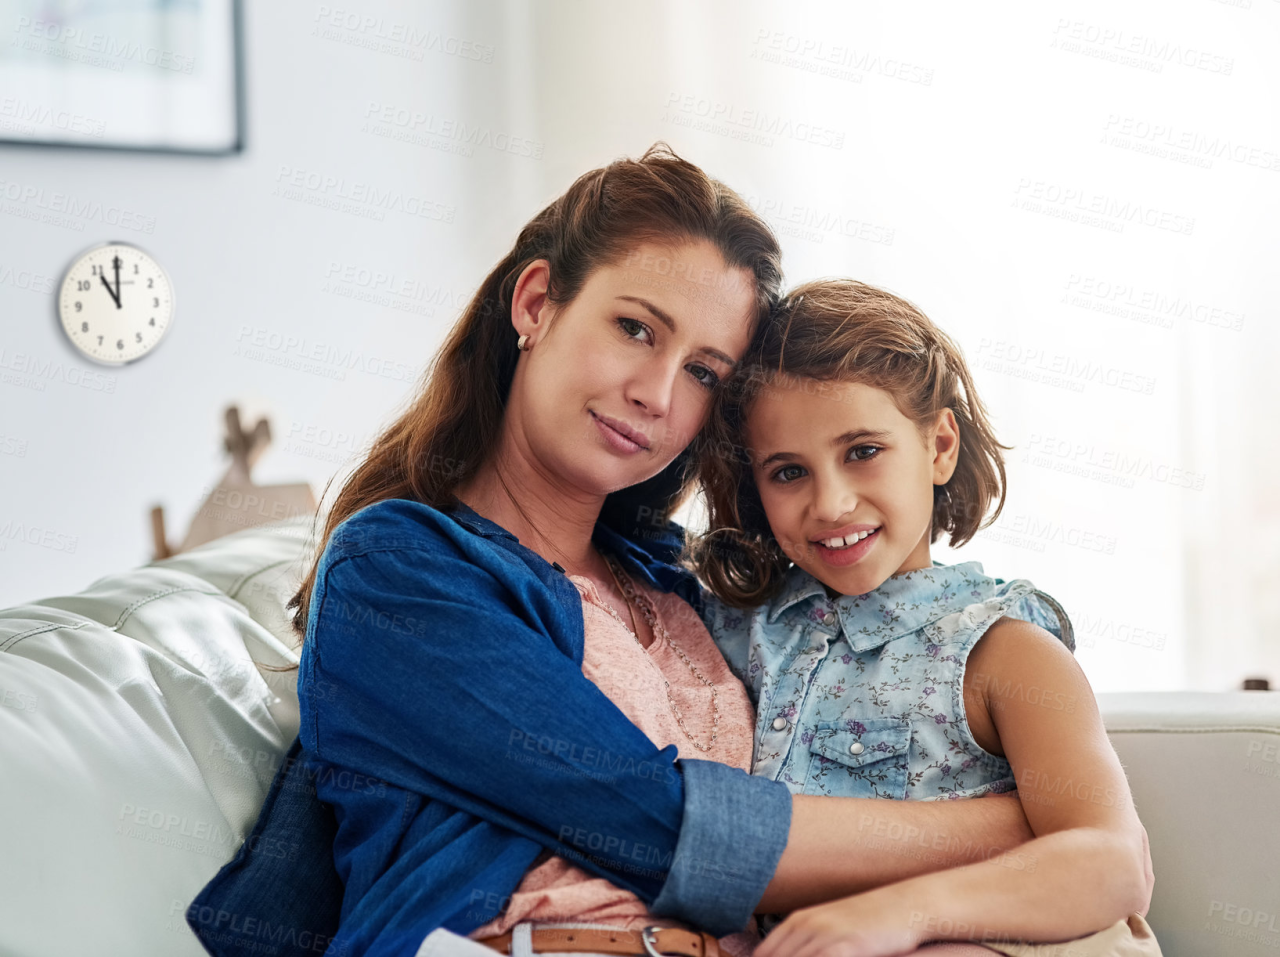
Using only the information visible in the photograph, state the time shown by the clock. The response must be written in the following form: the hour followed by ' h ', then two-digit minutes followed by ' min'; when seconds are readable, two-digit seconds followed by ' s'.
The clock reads 11 h 00 min
